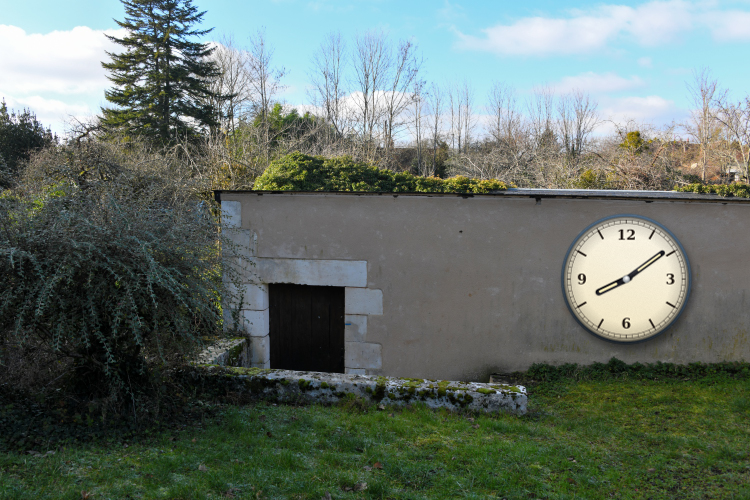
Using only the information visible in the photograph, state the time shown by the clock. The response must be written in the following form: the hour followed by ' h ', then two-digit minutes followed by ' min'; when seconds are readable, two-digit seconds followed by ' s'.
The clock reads 8 h 09 min
